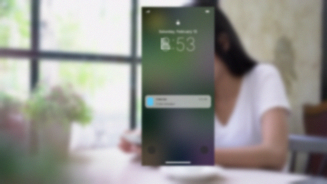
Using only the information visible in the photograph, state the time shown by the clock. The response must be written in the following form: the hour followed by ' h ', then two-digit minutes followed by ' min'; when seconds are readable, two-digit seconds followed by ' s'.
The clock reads 8 h 53 min
